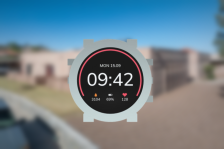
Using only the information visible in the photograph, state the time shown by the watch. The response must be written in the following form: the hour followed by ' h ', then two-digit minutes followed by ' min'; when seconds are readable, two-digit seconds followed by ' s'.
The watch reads 9 h 42 min
